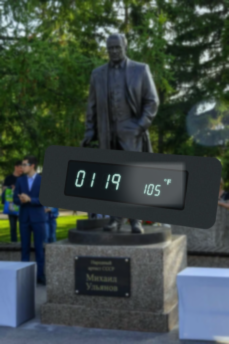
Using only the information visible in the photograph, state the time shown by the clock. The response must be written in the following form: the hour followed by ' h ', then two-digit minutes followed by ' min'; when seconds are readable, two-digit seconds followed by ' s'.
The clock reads 1 h 19 min
